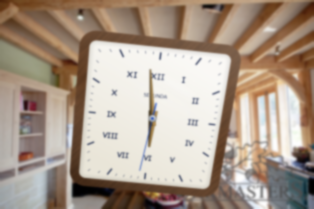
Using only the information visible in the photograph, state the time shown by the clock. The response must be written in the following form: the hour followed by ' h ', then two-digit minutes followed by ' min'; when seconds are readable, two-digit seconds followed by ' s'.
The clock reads 5 h 58 min 31 s
